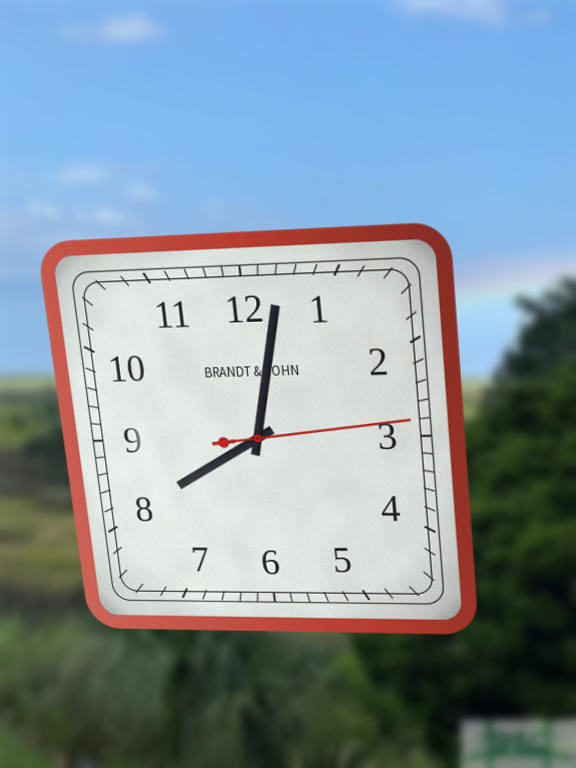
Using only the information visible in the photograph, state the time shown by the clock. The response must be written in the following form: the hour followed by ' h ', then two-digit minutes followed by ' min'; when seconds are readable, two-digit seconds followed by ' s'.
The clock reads 8 h 02 min 14 s
